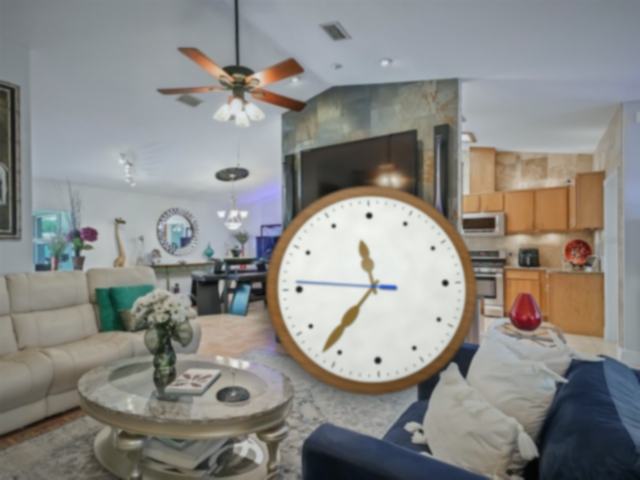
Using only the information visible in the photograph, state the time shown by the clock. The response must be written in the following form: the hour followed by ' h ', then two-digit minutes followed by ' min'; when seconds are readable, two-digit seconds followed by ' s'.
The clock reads 11 h 36 min 46 s
